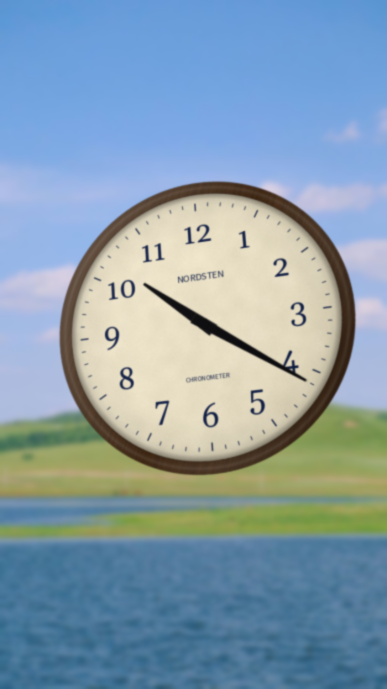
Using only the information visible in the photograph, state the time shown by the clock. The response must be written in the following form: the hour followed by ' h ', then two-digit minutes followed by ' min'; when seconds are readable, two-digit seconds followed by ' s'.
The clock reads 10 h 21 min
